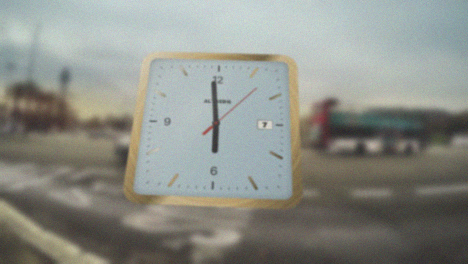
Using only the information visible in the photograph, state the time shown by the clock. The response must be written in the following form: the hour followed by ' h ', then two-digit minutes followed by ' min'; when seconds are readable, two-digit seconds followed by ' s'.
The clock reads 5 h 59 min 07 s
